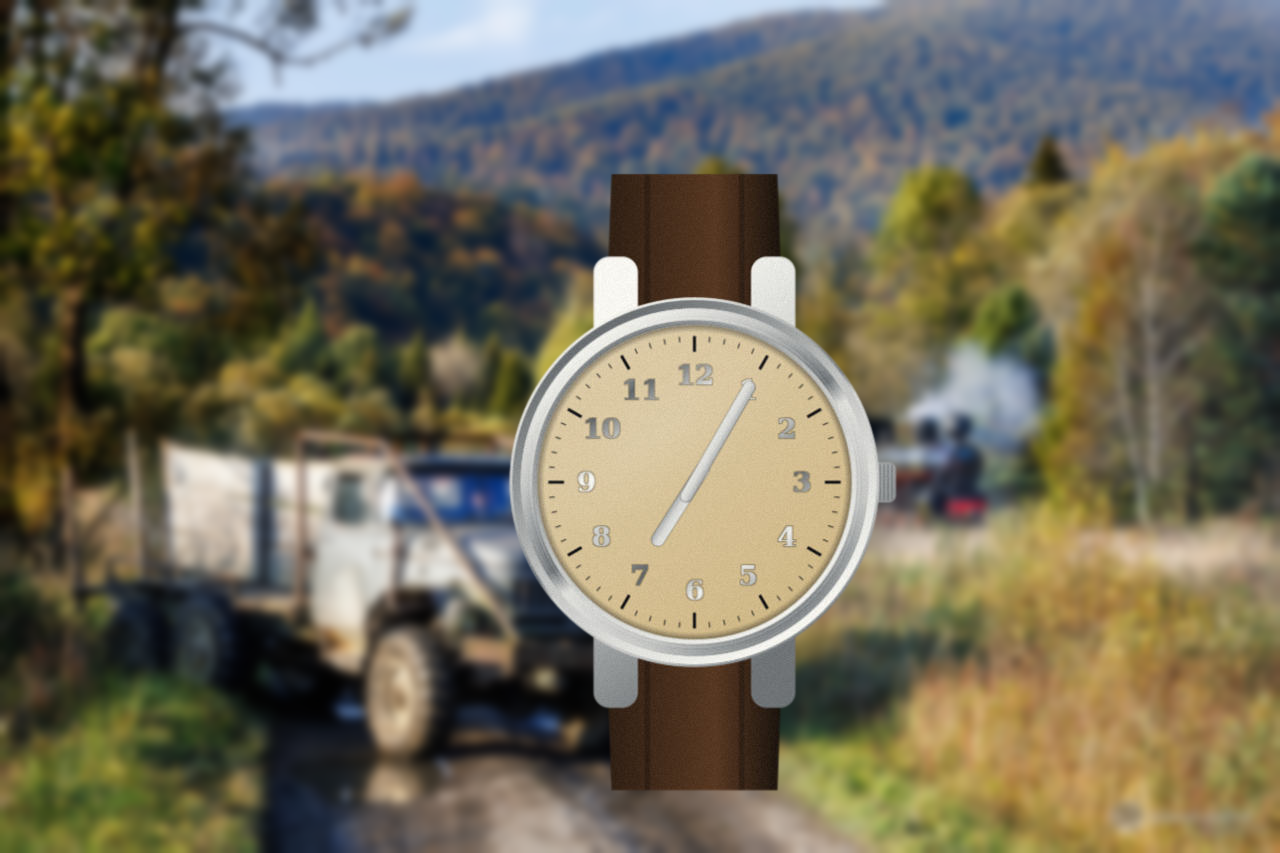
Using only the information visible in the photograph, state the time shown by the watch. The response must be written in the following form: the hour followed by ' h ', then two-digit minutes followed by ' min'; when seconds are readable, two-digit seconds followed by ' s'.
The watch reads 7 h 05 min
